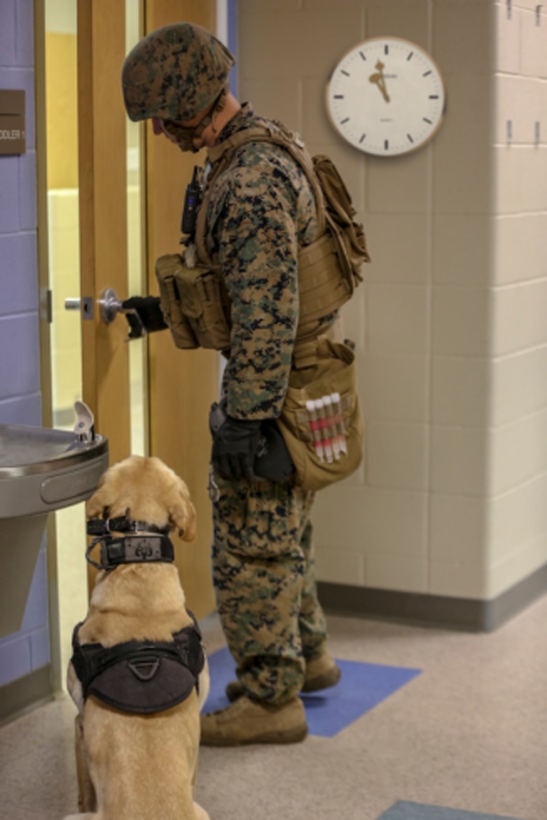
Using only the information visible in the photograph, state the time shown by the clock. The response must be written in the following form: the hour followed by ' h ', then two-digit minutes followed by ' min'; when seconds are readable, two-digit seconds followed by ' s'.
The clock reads 10 h 58 min
